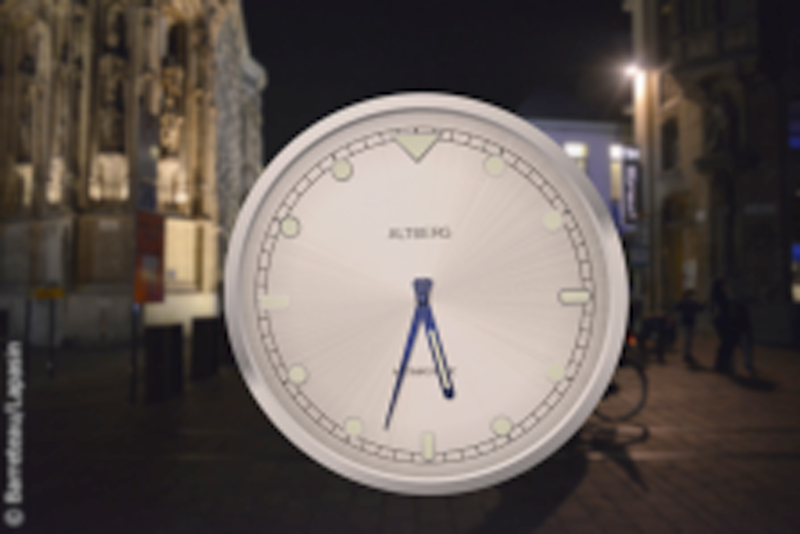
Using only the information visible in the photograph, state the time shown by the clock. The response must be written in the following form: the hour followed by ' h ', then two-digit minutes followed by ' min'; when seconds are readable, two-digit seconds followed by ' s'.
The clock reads 5 h 33 min
